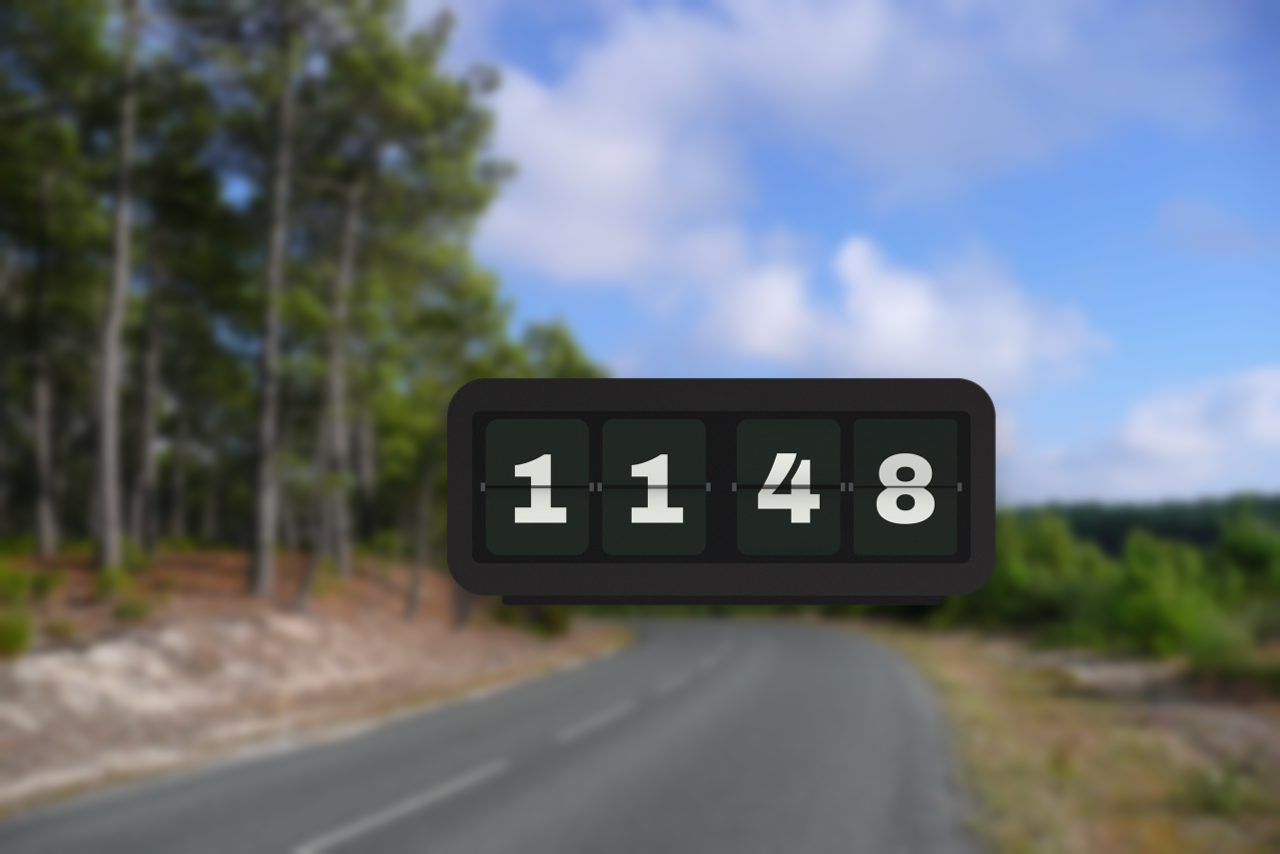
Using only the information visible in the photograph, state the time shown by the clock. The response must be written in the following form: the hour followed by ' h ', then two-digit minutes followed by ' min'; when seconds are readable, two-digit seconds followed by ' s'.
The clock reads 11 h 48 min
